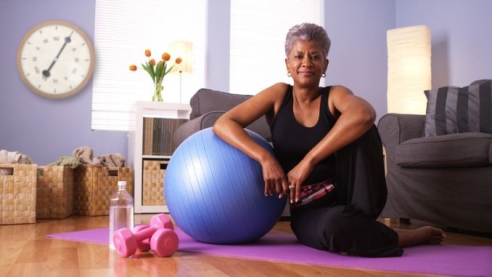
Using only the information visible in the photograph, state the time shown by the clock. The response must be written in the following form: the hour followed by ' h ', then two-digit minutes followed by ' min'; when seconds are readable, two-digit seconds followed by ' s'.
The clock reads 7 h 05 min
